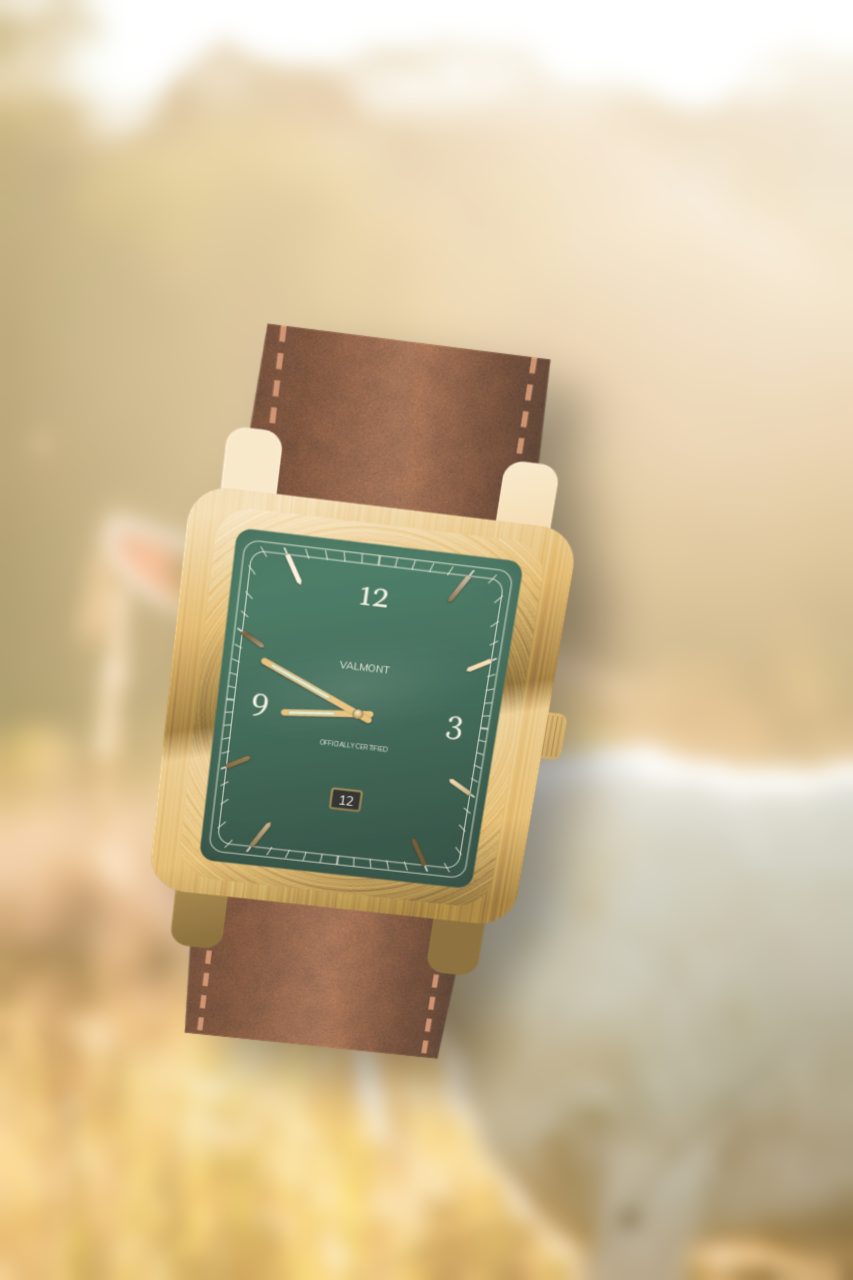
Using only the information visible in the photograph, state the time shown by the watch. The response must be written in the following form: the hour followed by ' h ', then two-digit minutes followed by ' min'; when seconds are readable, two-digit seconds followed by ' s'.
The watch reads 8 h 49 min
